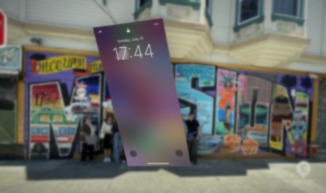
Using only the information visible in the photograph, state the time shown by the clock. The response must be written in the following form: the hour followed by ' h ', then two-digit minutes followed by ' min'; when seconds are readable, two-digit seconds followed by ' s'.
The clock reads 17 h 44 min
